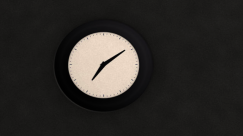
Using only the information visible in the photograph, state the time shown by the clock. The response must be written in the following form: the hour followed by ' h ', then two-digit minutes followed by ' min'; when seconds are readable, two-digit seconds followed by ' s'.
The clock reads 7 h 09 min
